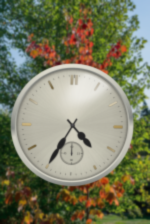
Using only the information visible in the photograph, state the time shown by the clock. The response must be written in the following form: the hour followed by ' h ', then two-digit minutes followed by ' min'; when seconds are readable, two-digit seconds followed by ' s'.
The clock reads 4 h 35 min
